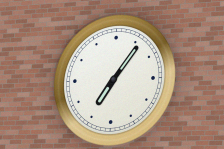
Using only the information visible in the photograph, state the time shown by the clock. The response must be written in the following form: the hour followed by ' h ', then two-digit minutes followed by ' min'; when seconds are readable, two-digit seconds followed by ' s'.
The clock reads 7 h 06 min
